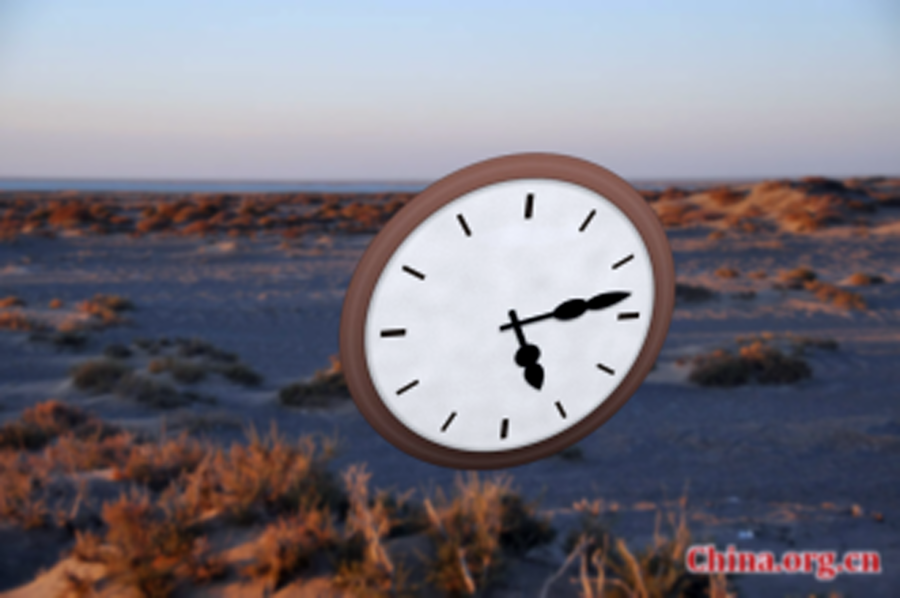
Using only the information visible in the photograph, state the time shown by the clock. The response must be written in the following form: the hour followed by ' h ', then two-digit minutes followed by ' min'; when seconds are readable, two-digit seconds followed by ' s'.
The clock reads 5 h 13 min
